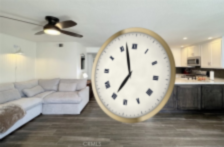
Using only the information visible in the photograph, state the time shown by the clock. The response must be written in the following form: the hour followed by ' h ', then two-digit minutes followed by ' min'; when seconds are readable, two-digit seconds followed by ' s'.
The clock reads 6 h 57 min
